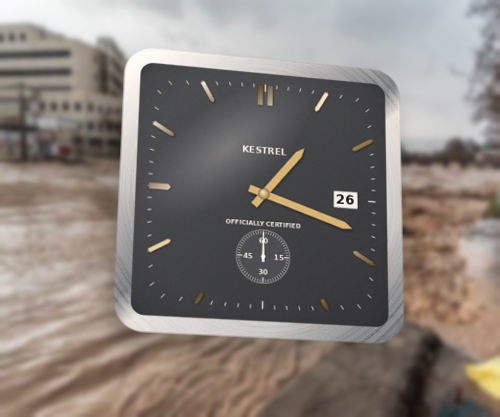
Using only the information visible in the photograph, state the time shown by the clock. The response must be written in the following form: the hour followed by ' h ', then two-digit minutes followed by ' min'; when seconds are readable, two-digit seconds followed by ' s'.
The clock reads 1 h 18 min
